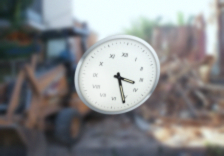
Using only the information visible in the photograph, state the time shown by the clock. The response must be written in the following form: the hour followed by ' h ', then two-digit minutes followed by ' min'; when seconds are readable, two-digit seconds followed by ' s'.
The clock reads 3 h 26 min
